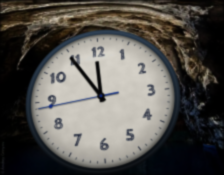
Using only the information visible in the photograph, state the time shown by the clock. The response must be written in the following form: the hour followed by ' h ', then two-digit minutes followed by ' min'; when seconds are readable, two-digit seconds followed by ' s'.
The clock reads 11 h 54 min 44 s
